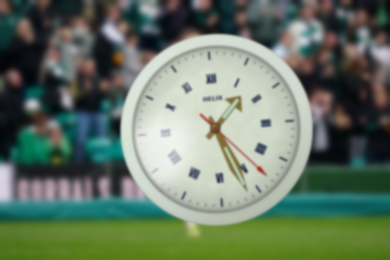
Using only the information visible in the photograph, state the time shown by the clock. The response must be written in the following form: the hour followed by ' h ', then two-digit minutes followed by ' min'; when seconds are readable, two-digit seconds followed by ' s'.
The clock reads 1 h 26 min 23 s
